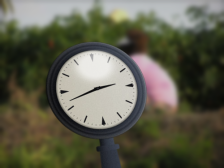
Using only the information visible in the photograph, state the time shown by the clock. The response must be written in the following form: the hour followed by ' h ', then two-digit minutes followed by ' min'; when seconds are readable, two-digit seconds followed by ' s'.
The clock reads 2 h 42 min
